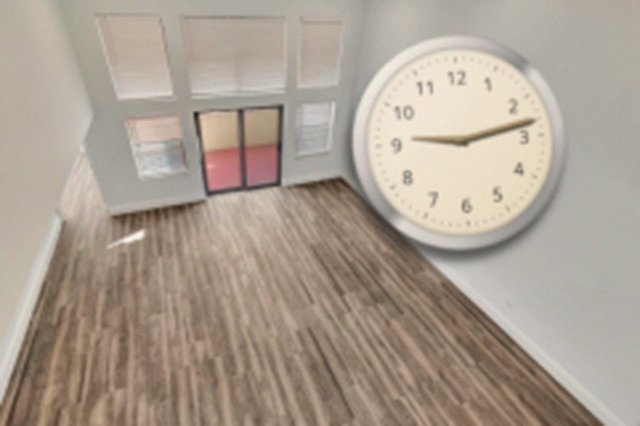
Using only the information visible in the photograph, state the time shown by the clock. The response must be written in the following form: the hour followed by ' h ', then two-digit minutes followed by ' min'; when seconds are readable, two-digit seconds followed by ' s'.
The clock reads 9 h 13 min
